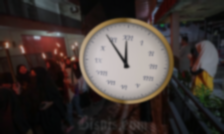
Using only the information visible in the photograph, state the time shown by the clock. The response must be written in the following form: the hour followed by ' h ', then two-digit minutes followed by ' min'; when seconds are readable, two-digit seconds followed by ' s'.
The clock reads 11 h 54 min
